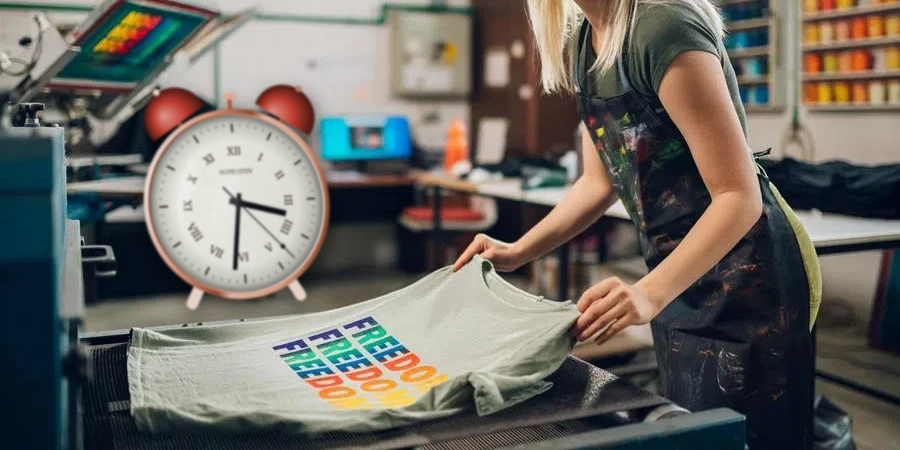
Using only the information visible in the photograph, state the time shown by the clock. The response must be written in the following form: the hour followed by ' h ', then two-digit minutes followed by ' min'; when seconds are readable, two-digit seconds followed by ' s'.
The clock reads 3 h 31 min 23 s
